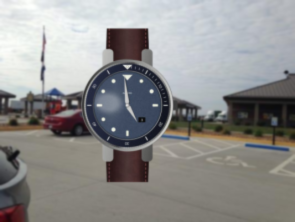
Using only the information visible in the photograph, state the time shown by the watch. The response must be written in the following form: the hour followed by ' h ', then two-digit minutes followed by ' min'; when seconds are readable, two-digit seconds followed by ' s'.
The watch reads 4 h 59 min
